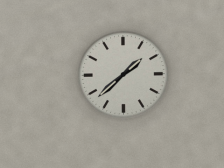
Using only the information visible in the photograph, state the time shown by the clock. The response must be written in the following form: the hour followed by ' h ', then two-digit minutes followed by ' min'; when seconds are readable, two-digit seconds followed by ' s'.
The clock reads 1 h 38 min
